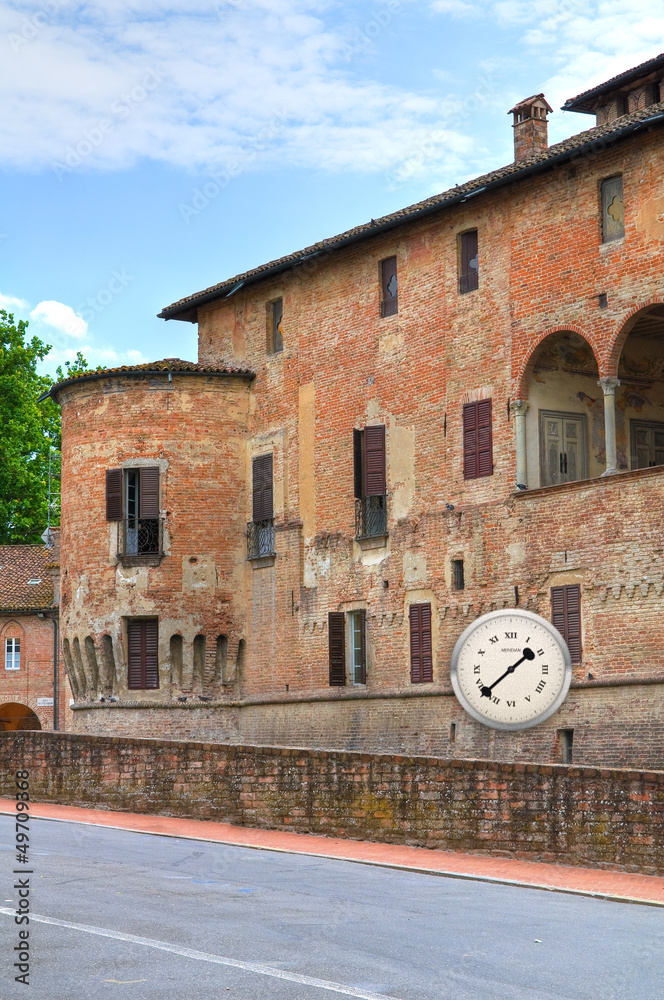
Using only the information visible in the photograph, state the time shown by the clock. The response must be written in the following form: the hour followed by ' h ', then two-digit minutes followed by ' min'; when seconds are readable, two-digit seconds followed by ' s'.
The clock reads 1 h 38 min
